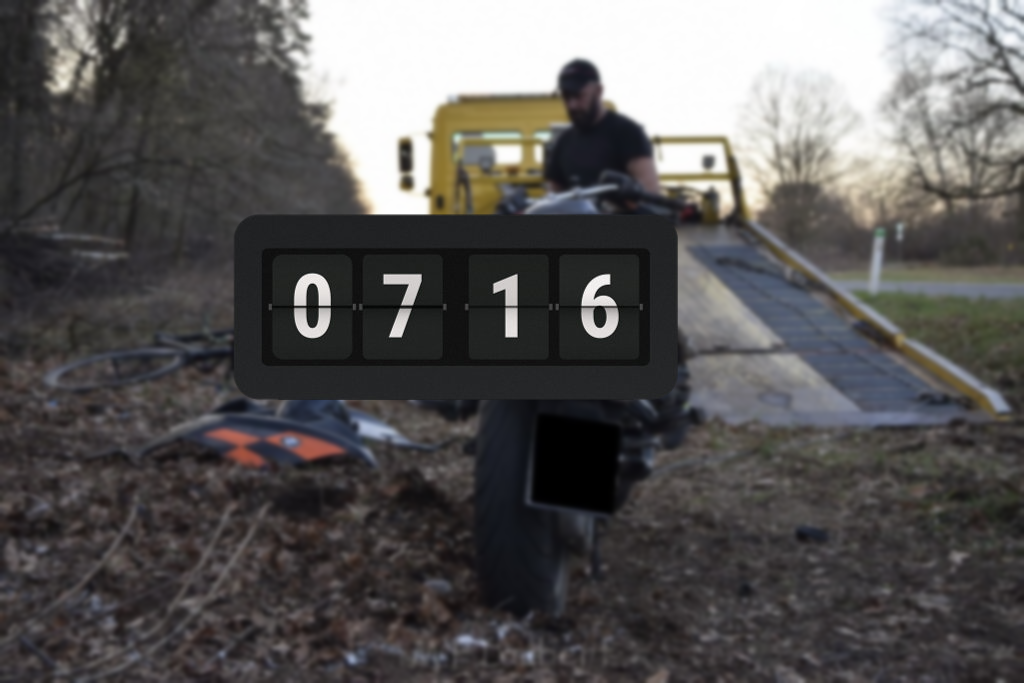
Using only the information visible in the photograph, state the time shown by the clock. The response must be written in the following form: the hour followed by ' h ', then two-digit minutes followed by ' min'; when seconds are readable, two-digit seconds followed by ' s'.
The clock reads 7 h 16 min
